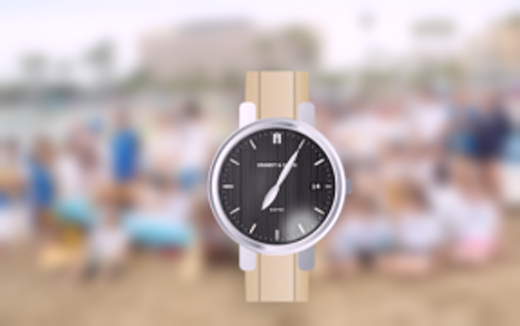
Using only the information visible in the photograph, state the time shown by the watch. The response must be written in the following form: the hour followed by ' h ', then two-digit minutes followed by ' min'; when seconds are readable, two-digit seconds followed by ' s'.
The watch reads 7 h 05 min
